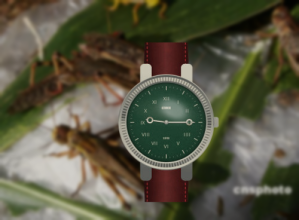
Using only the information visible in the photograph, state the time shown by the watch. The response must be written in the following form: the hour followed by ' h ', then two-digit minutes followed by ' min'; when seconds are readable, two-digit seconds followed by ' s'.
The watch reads 9 h 15 min
